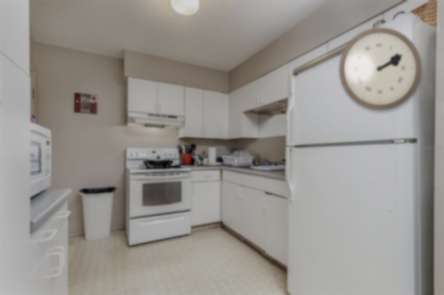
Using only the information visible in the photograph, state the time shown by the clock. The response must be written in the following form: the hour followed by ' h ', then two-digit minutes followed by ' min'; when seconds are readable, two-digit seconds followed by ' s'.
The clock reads 2 h 10 min
